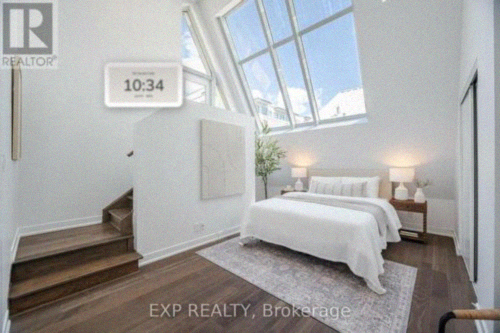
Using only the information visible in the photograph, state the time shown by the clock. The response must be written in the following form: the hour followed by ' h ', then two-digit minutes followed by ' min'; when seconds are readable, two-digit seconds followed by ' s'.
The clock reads 10 h 34 min
